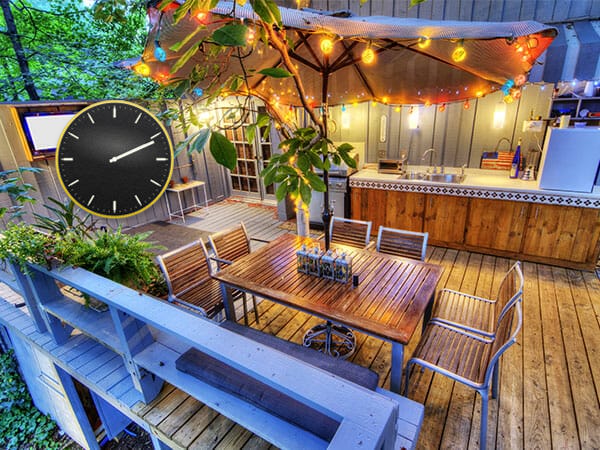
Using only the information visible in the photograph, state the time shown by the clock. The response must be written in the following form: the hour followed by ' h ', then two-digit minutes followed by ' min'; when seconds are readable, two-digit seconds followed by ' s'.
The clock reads 2 h 11 min
